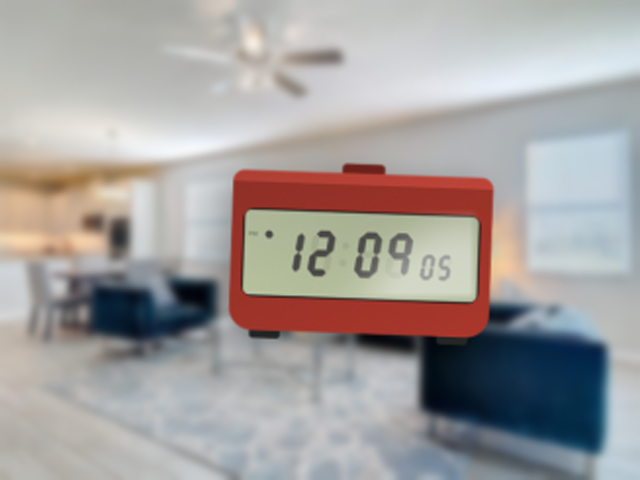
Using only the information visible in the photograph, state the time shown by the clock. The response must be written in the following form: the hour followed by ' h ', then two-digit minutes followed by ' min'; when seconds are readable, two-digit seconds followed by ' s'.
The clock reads 12 h 09 min 05 s
